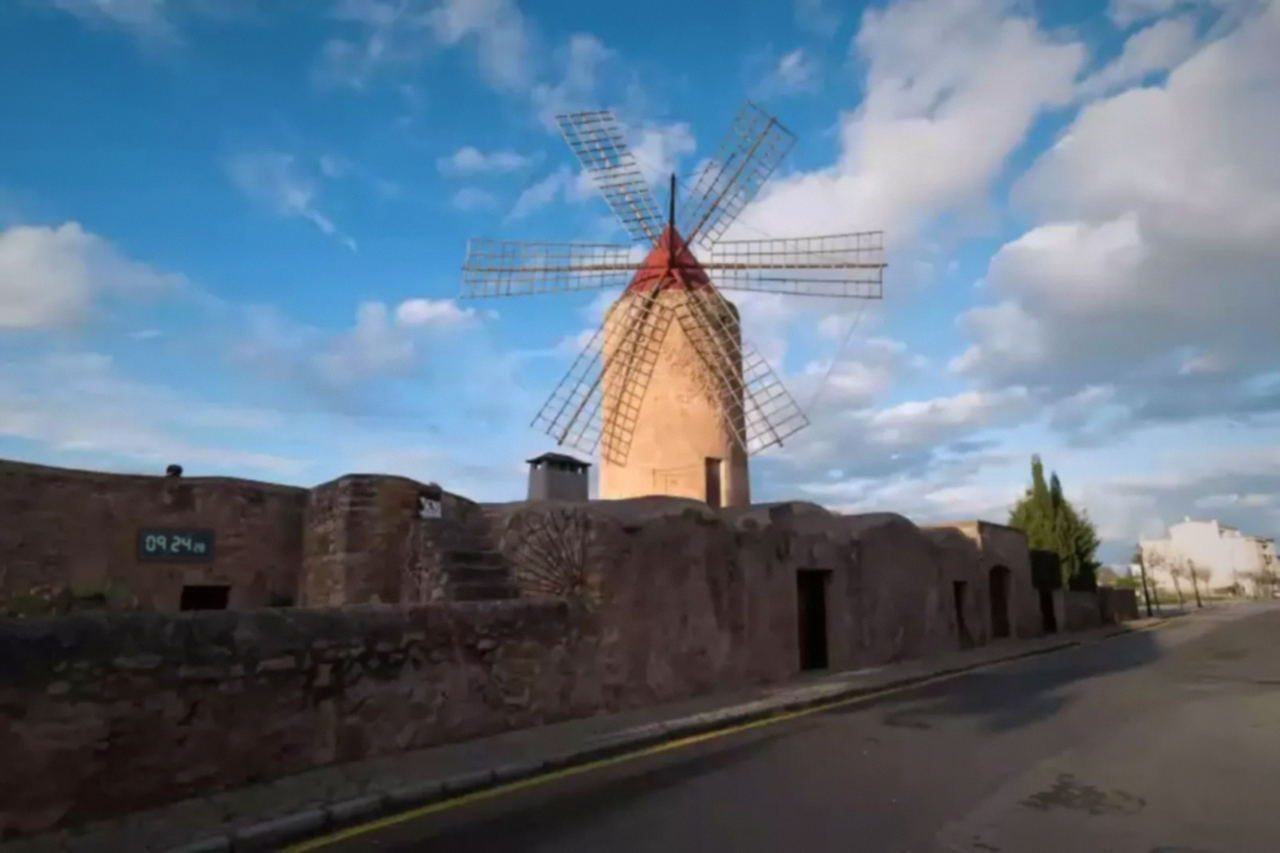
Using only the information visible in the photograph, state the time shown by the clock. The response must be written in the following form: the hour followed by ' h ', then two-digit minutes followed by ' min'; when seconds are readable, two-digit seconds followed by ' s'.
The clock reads 9 h 24 min
